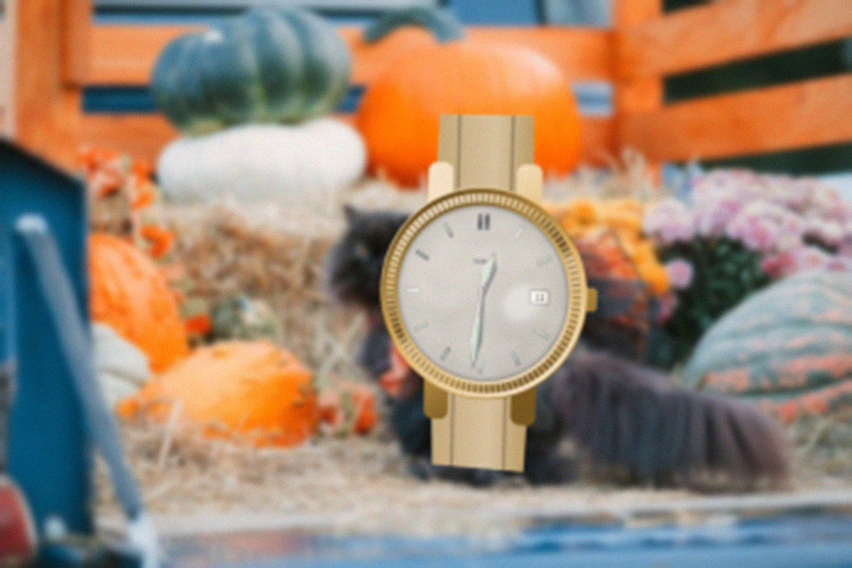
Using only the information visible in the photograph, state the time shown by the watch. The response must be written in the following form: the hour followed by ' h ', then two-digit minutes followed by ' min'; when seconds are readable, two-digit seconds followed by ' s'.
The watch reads 12 h 31 min
